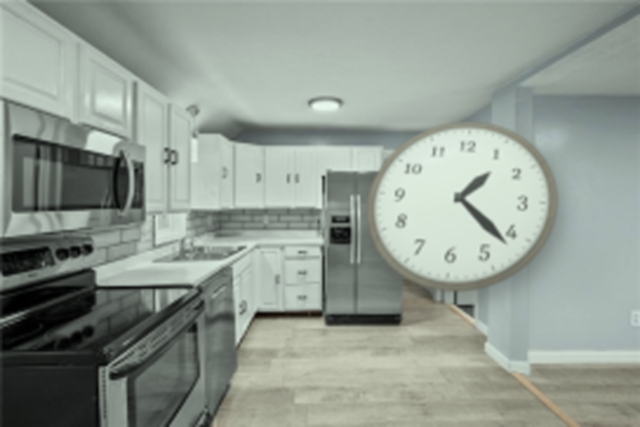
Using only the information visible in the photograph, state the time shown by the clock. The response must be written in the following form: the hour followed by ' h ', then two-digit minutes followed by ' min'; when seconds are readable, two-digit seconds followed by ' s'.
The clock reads 1 h 22 min
